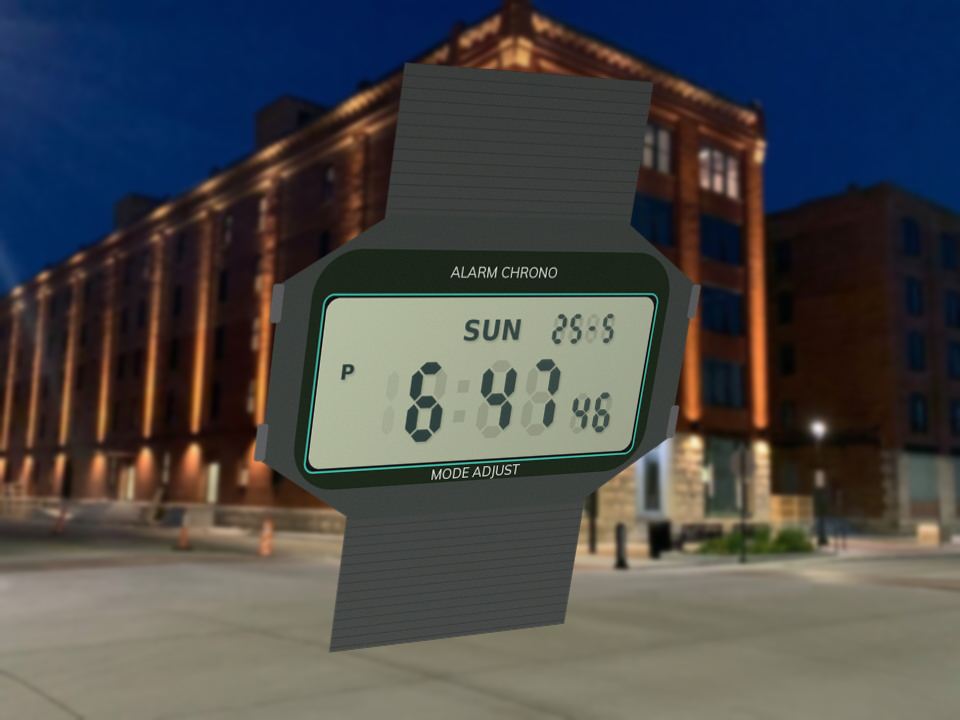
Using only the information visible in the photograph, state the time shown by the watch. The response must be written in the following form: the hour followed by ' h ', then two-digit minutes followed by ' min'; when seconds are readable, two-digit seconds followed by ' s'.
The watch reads 6 h 47 min 46 s
